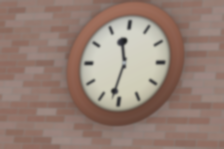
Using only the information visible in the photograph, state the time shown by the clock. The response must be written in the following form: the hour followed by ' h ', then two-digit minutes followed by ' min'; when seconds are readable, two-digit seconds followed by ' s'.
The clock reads 11 h 32 min
